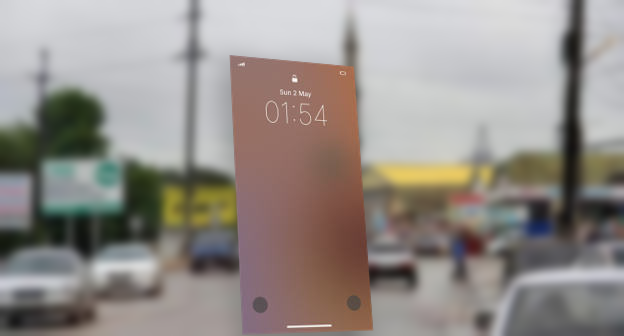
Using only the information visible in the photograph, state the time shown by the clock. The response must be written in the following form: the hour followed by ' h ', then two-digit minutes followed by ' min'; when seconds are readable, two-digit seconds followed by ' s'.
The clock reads 1 h 54 min
